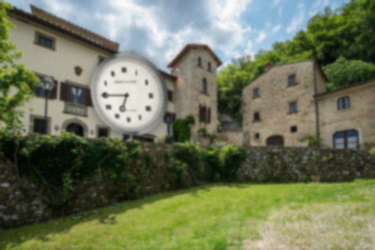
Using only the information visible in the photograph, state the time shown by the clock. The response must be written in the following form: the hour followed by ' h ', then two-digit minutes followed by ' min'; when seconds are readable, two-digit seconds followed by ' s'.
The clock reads 6 h 45 min
